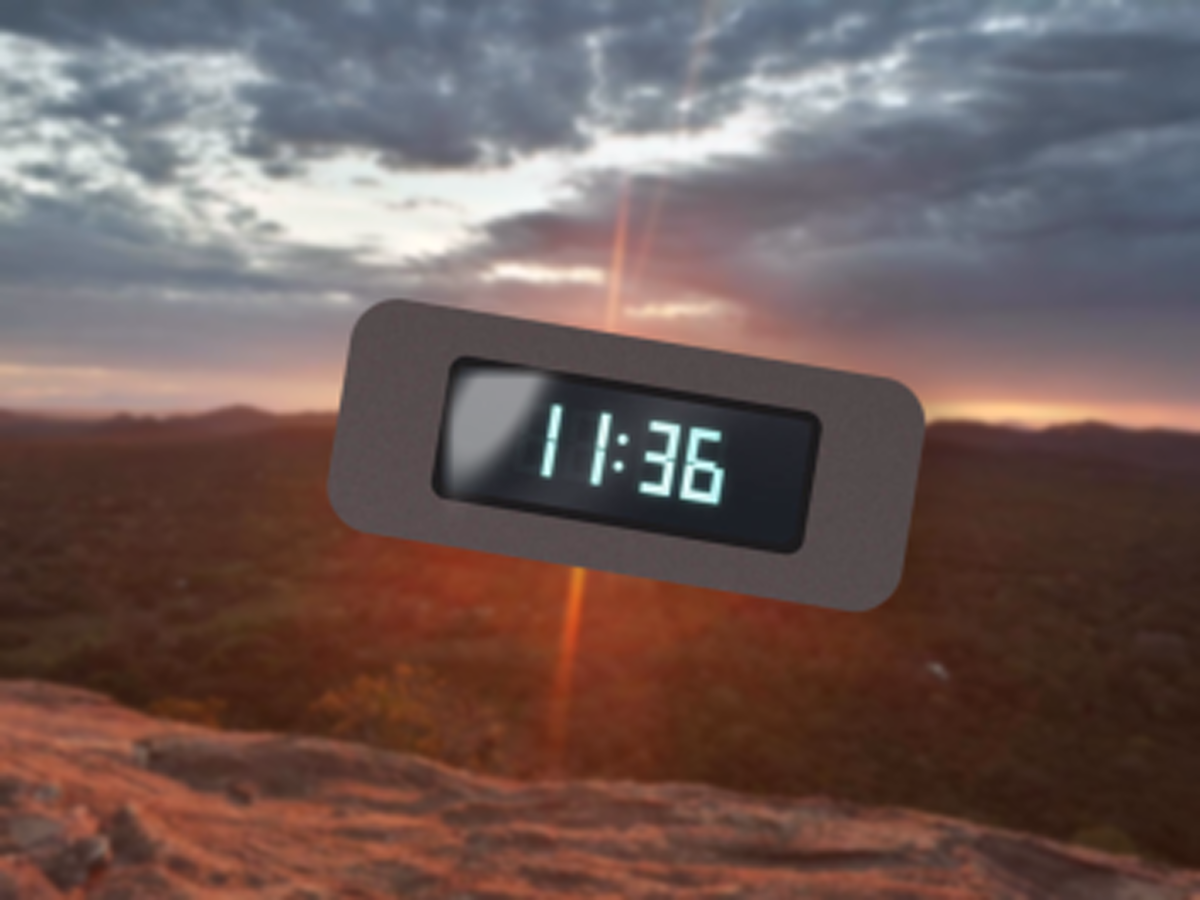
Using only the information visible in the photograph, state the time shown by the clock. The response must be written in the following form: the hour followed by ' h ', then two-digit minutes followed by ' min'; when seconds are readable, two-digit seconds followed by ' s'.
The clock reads 11 h 36 min
